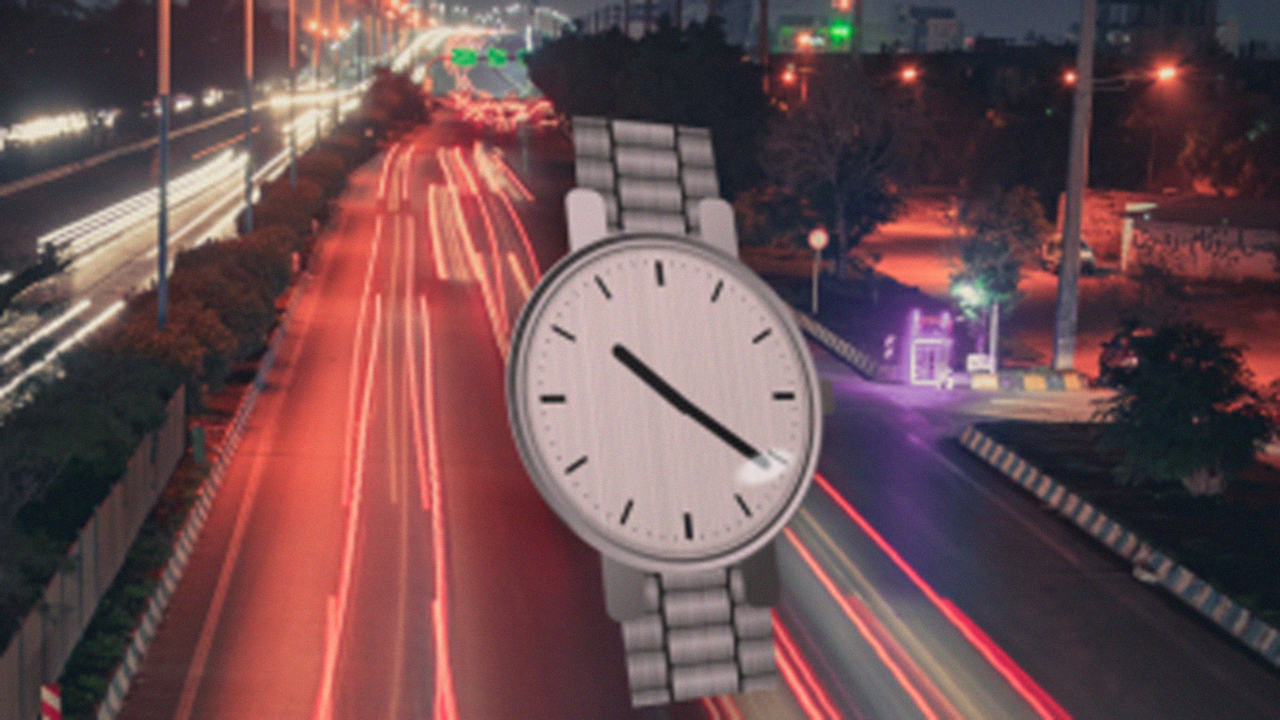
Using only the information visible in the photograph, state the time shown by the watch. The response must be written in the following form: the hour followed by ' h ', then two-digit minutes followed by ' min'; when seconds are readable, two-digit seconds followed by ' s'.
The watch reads 10 h 21 min
